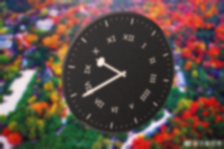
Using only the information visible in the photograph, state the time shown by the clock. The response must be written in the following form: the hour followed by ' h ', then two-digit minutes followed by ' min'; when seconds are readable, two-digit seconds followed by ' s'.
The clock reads 9 h 39 min
